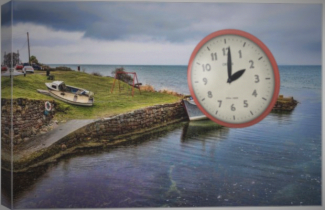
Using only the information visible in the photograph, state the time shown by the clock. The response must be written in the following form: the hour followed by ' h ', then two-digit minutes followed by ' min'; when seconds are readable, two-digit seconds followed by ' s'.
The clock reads 2 h 01 min
